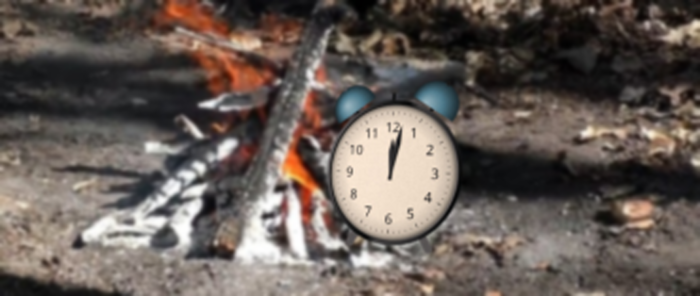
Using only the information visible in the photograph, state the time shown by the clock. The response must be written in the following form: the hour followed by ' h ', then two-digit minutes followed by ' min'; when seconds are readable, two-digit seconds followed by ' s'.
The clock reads 12 h 02 min
